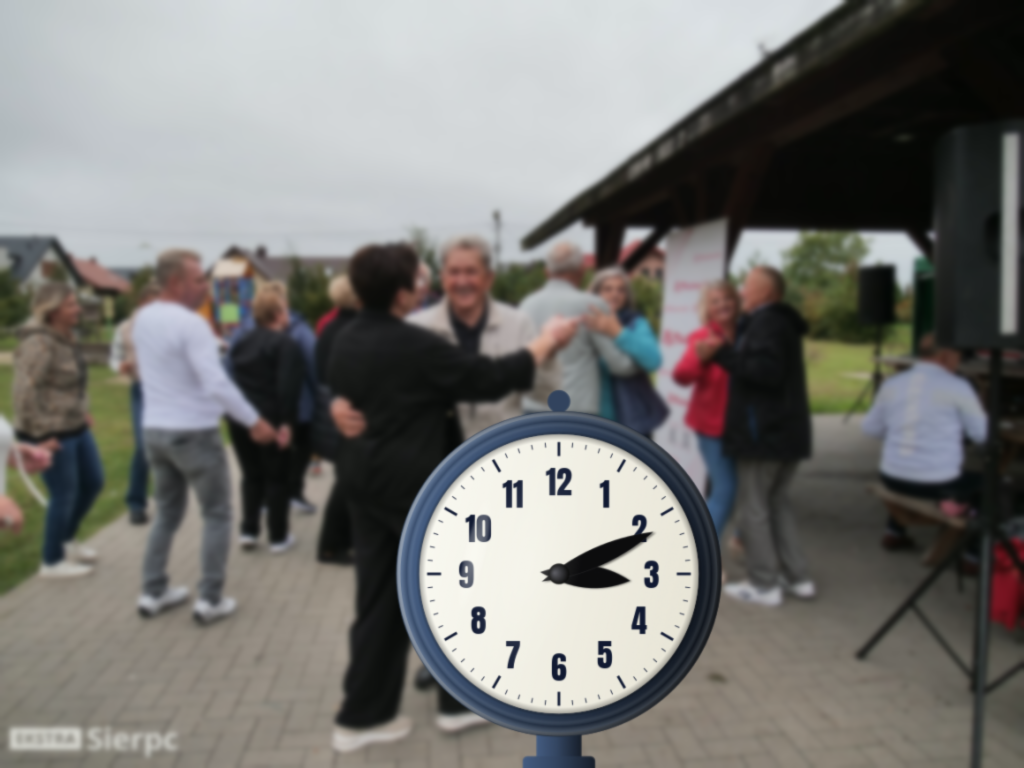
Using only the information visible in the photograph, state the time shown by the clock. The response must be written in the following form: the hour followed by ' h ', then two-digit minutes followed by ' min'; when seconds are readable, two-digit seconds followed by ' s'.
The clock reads 3 h 11 min
